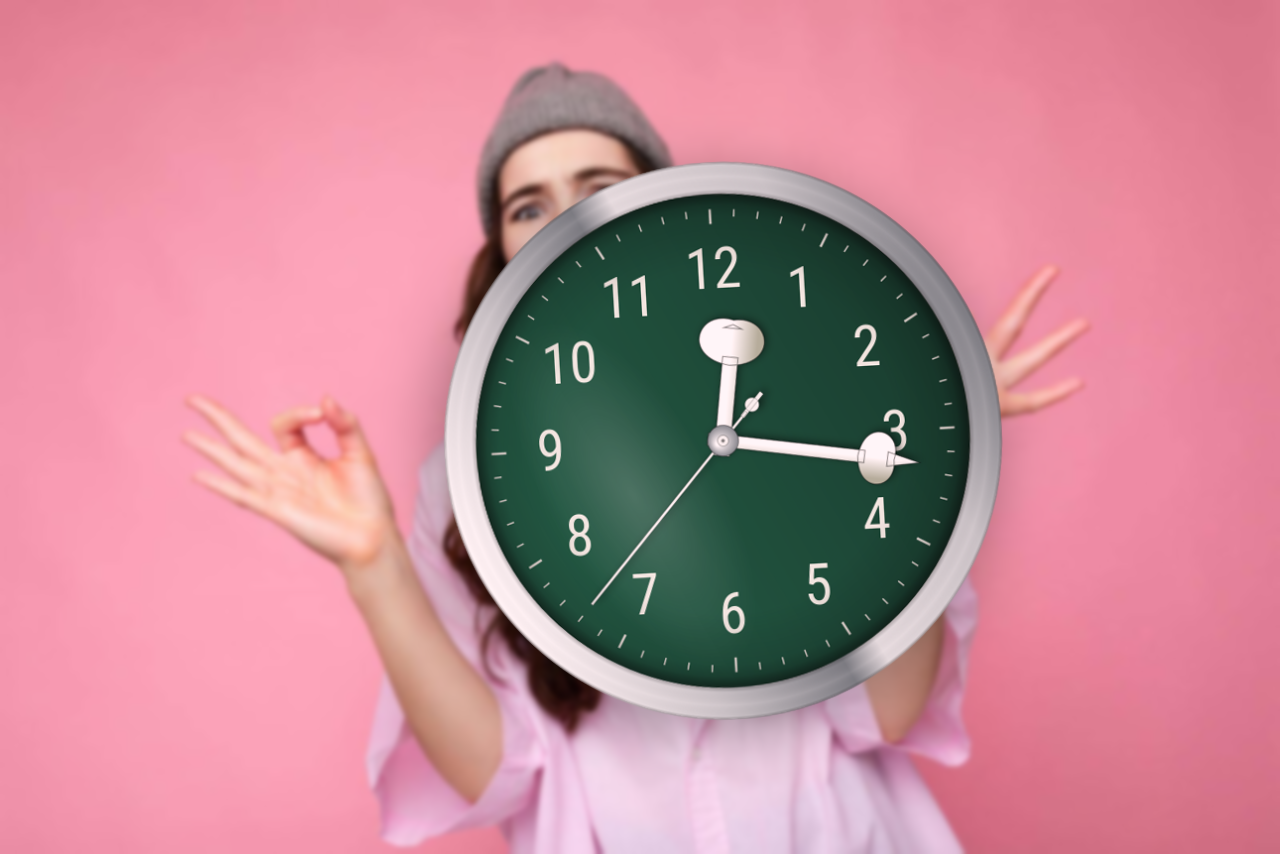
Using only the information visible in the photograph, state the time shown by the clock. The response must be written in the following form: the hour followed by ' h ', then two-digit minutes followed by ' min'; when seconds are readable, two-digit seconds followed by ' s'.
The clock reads 12 h 16 min 37 s
